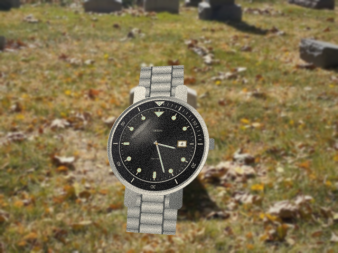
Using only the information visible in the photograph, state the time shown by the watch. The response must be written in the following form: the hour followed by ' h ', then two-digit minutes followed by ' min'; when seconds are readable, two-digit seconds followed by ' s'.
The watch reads 3 h 27 min
